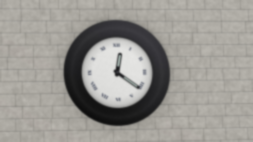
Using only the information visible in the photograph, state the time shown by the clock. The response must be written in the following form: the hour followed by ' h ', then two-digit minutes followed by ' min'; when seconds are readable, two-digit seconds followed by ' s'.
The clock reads 12 h 21 min
